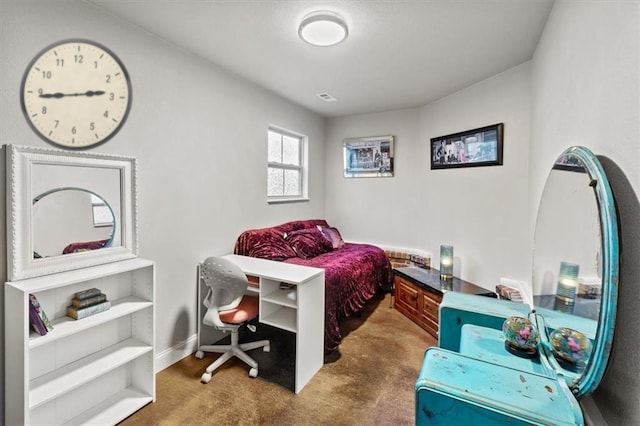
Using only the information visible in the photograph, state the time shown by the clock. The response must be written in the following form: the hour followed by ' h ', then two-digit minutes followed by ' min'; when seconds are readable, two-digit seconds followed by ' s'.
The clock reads 2 h 44 min
